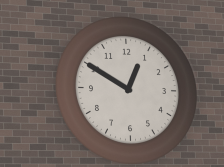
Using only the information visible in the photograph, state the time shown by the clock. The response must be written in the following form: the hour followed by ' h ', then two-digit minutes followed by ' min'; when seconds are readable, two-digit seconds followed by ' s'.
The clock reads 12 h 50 min
